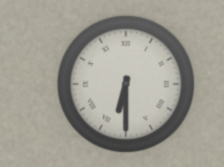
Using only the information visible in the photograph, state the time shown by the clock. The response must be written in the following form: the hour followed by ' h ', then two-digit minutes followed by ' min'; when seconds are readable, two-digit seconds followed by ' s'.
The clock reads 6 h 30 min
